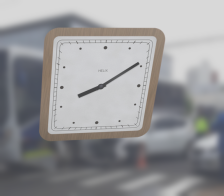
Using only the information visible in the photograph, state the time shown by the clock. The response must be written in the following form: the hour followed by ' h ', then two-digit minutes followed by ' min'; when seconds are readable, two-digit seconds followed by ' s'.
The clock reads 8 h 09 min
